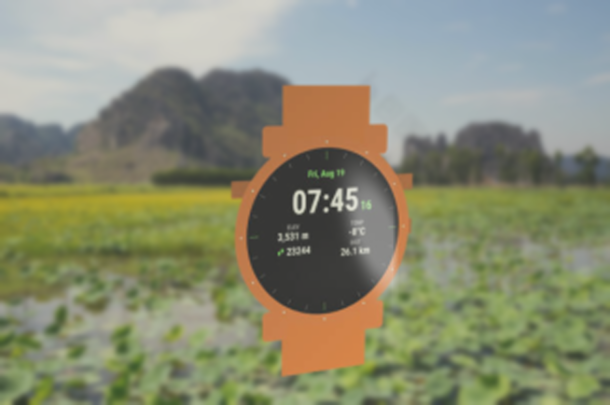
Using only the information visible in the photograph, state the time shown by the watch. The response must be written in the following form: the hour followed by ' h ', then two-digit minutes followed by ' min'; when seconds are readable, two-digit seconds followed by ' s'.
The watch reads 7 h 45 min
